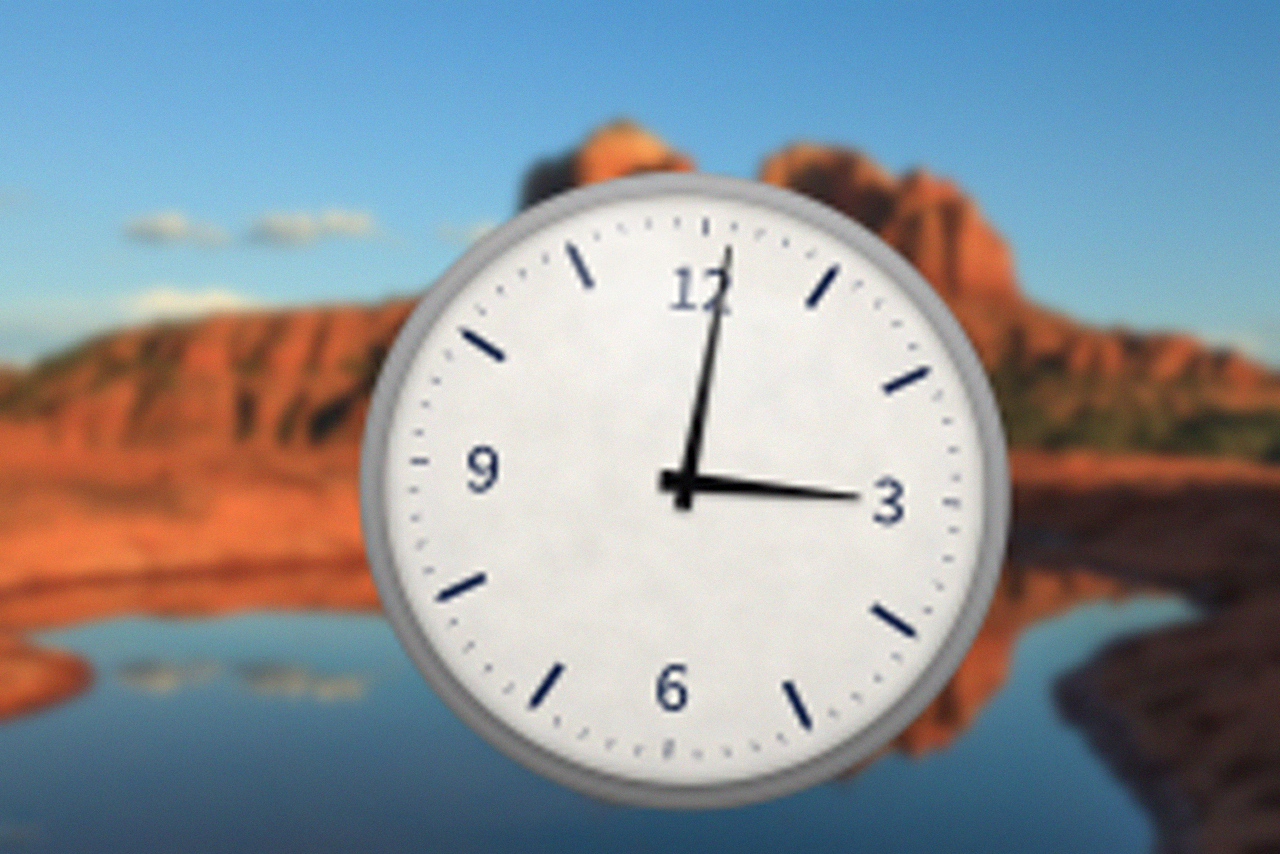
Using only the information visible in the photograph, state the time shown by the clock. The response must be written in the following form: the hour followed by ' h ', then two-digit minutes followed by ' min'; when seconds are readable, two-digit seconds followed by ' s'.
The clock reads 3 h 01 min
